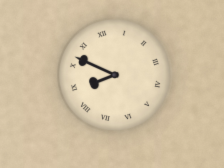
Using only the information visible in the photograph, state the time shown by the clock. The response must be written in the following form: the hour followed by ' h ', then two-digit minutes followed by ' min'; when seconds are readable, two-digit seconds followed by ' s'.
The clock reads 8 h 52 min
